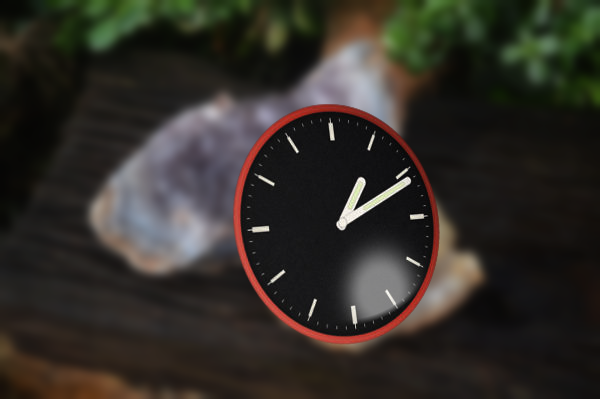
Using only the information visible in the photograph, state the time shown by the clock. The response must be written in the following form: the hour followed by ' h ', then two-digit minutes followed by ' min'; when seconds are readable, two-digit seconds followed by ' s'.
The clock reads 1 h 11 min
